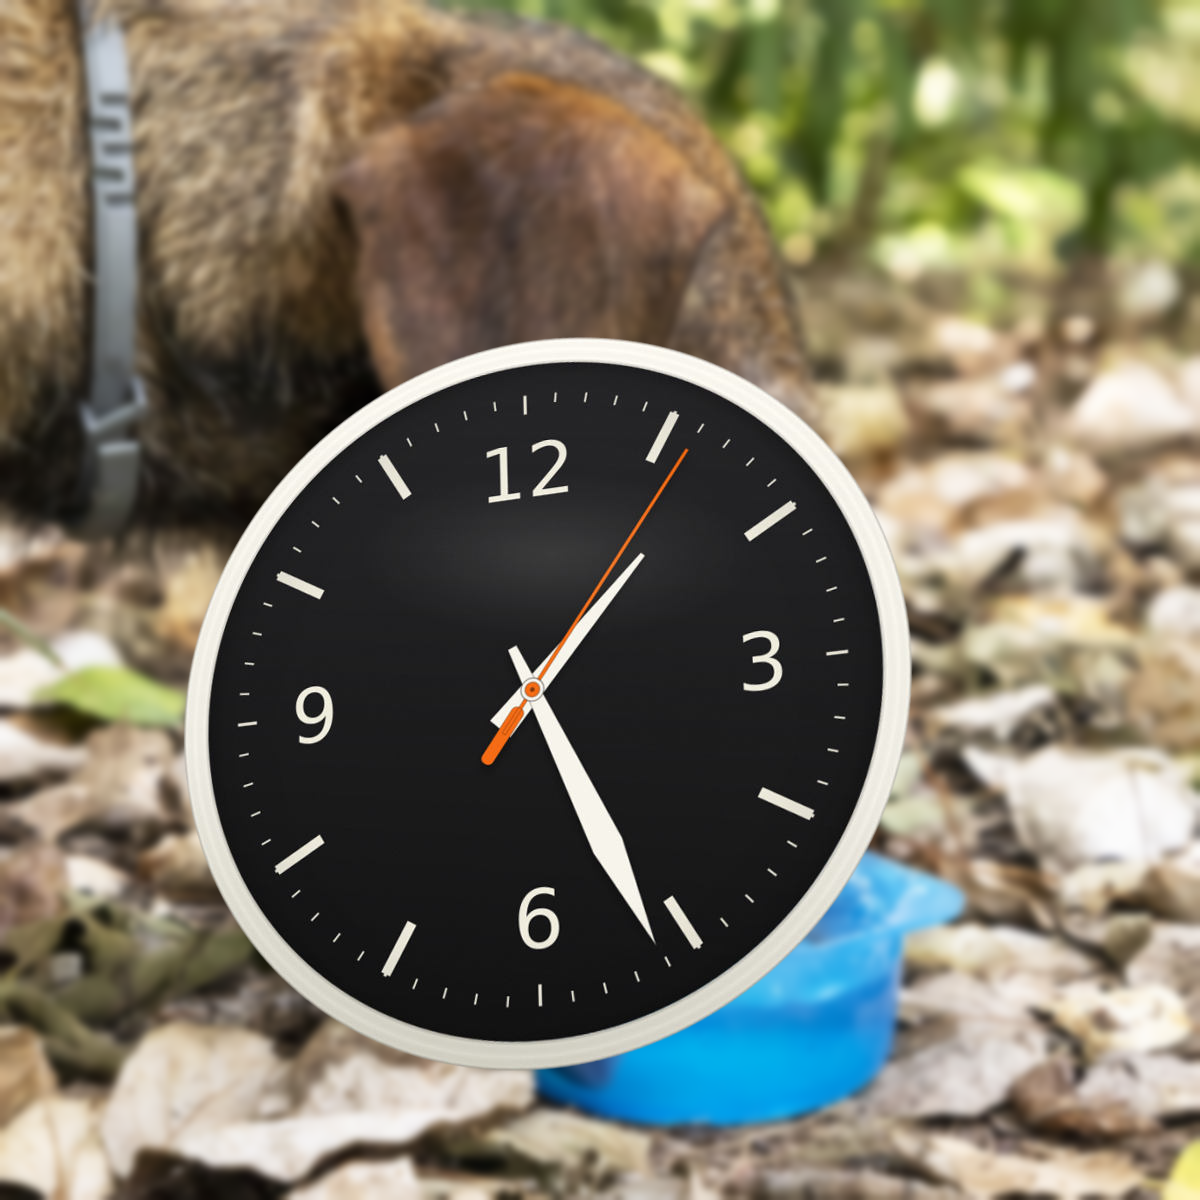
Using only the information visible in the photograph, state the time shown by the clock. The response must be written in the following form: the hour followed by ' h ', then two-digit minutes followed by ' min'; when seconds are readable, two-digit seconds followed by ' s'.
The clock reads 1 h 26 min 06 s
